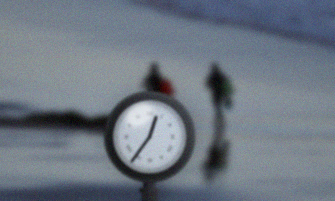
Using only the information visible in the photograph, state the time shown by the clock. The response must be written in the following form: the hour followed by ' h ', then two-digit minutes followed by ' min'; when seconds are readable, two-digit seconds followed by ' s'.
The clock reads 12 h 36 min
